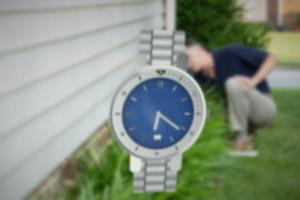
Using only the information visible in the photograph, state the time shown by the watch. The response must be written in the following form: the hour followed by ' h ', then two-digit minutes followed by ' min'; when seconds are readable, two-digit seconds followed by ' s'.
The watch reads 6 h 21 min
